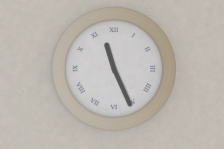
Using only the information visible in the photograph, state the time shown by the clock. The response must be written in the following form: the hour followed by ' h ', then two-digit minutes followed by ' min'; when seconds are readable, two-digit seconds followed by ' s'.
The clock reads 11 h 26 min
